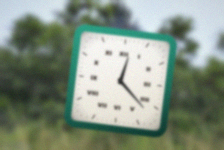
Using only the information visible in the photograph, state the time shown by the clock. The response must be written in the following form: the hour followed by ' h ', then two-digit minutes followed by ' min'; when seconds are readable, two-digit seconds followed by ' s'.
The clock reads 12 h 22 min
